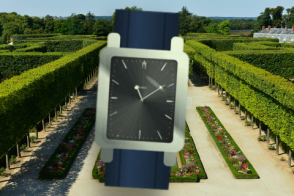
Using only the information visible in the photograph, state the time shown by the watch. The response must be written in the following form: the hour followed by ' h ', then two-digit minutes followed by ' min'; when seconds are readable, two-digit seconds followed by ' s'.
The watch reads 11 h 09 min
